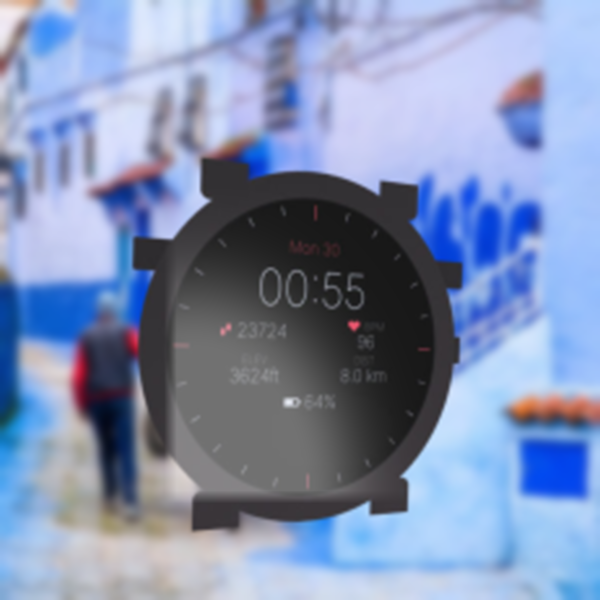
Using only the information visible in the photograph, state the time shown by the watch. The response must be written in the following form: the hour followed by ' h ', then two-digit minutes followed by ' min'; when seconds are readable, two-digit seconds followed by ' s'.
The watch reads 0 h 55 min
